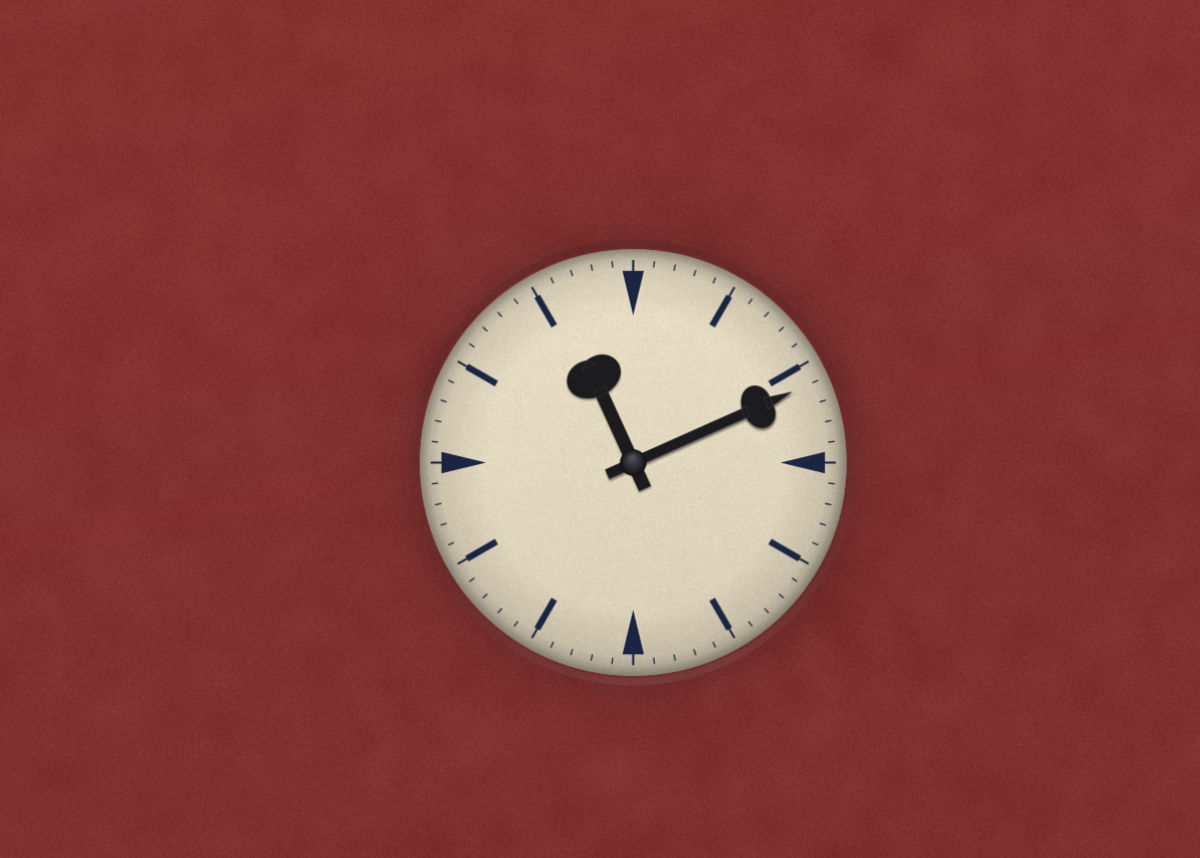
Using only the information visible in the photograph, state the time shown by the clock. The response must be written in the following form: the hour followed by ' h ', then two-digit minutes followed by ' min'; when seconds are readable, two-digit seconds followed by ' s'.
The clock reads 11 h 11 min
